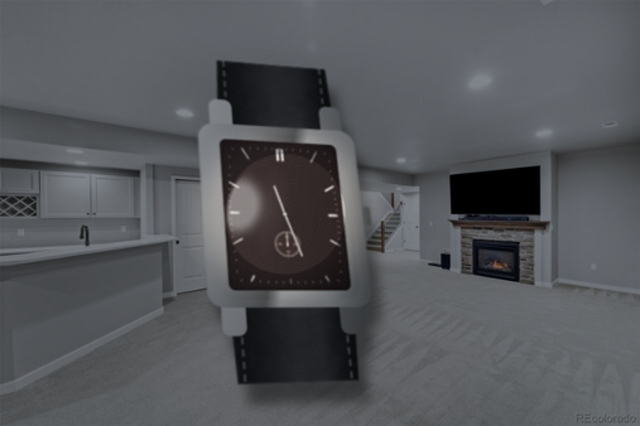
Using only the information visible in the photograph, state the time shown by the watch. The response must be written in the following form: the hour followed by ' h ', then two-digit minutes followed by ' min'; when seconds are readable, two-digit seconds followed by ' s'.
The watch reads 11 h 27 min
